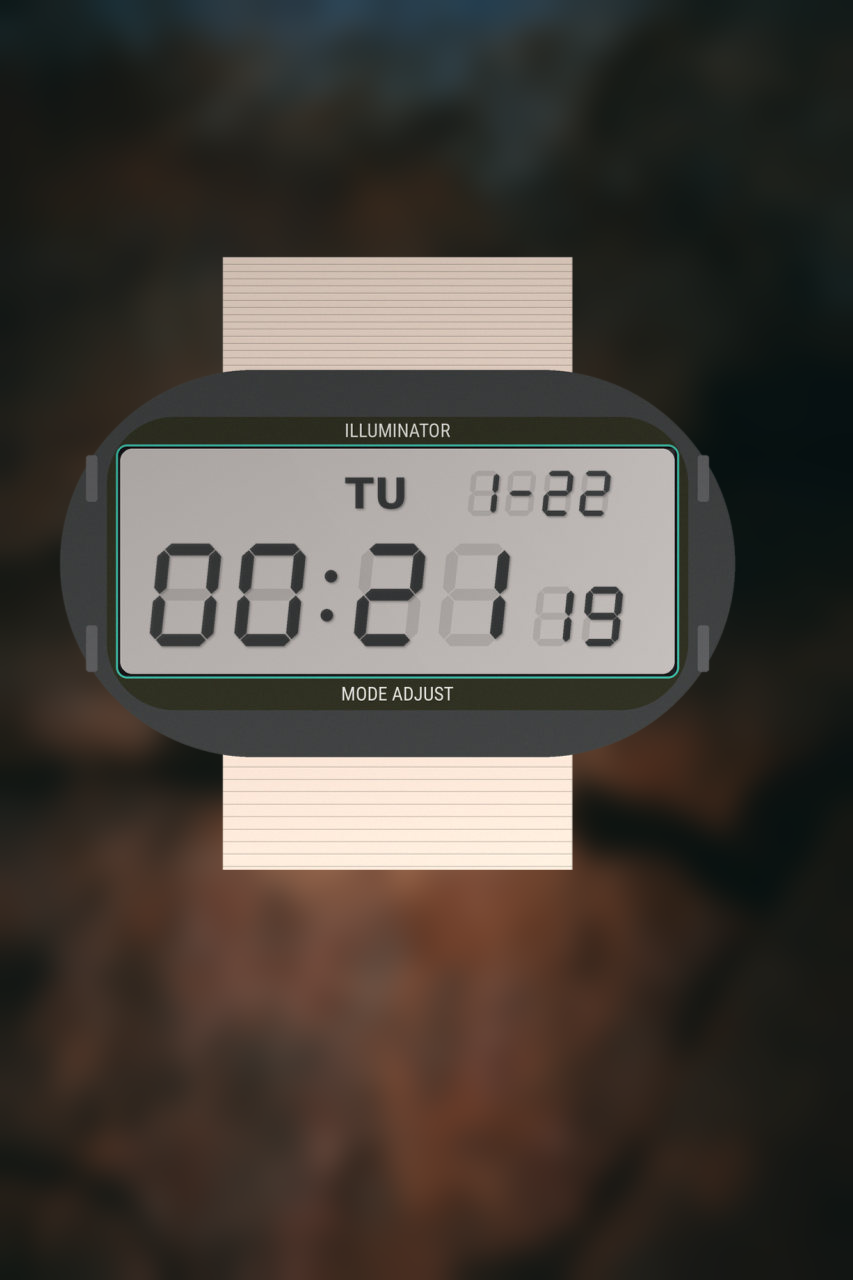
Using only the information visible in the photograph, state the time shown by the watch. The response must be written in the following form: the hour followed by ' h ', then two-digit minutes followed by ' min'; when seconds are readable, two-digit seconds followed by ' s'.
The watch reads 0 h 21 min 19 s
